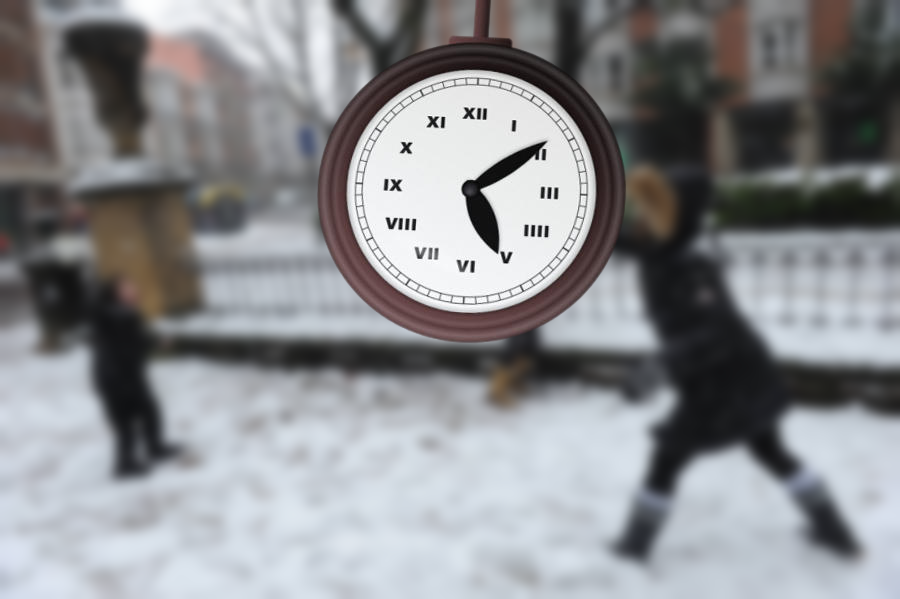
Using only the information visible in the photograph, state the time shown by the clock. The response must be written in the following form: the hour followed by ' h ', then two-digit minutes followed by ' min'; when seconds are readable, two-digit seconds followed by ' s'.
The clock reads 5 h 09 min
